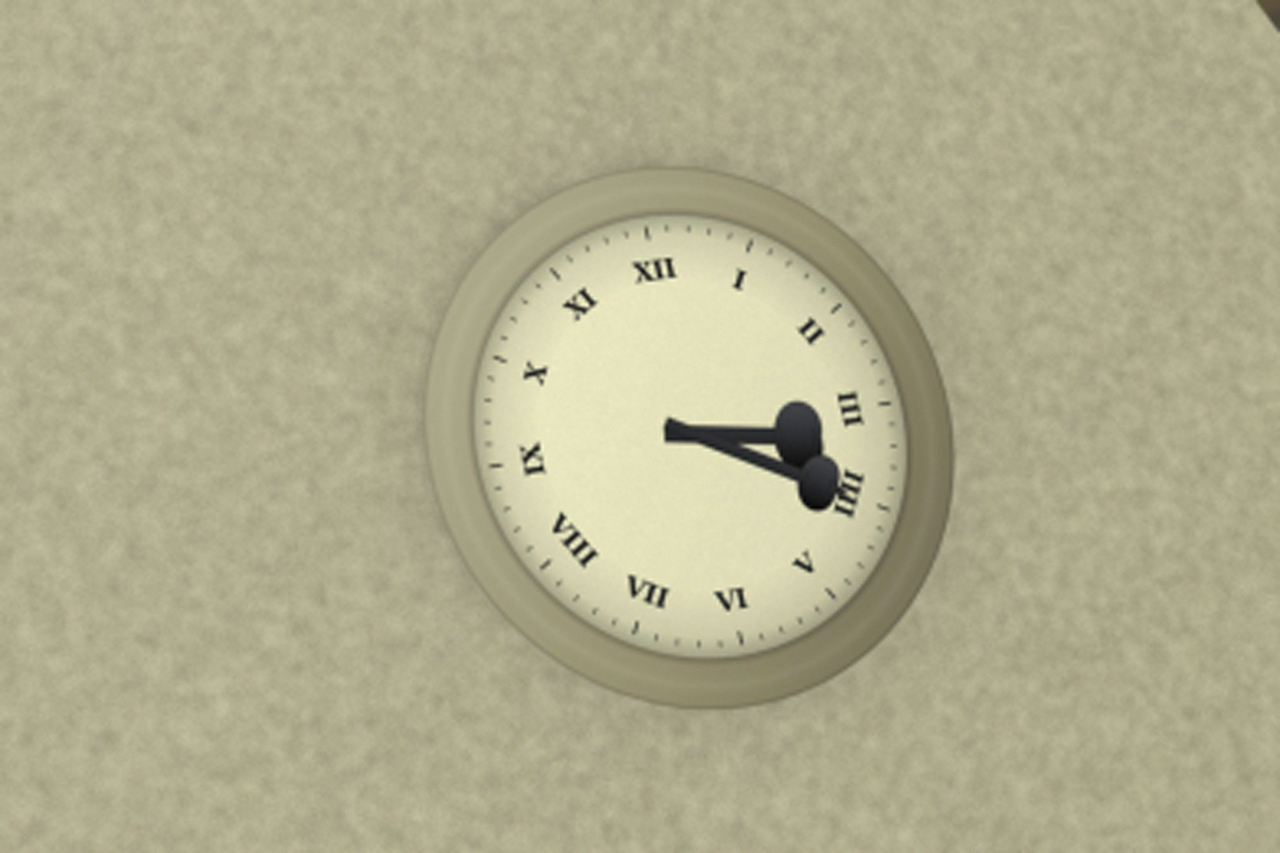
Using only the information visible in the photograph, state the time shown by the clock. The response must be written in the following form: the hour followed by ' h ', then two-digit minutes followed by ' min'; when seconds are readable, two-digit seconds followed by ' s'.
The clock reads 3 h 20 min
